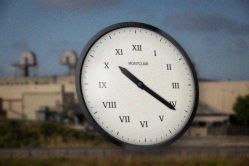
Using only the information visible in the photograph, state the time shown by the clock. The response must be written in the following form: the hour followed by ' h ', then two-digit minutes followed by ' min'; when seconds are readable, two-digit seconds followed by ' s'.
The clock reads 10 h 21 min
